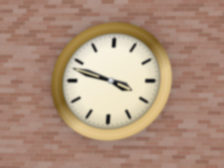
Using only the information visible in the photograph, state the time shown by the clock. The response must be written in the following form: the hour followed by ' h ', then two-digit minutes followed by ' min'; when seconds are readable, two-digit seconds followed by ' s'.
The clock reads 3 h 48 min
